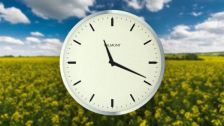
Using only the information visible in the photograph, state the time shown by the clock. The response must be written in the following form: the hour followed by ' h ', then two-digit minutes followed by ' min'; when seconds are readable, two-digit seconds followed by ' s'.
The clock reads 11 h 19 min
